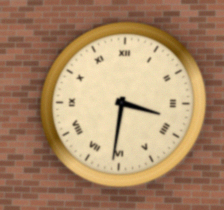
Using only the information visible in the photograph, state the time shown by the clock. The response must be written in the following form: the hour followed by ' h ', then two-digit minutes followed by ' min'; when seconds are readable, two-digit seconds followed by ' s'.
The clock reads 3 h 31 min
